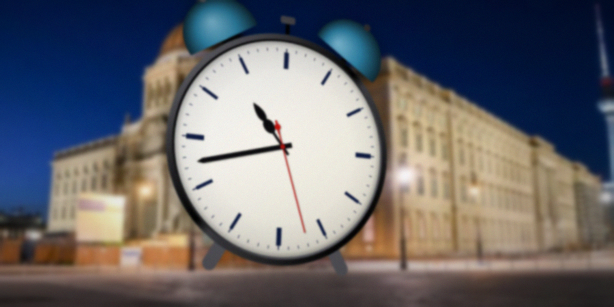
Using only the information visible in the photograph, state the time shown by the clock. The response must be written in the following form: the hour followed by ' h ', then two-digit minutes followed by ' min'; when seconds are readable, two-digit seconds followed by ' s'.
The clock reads 10 h 42 min 27 s
